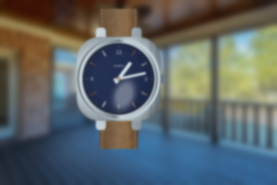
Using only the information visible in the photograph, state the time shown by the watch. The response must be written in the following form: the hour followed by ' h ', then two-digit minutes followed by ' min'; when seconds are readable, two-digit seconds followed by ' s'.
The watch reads 1 h 13 min
